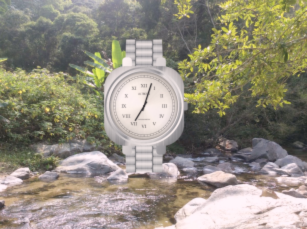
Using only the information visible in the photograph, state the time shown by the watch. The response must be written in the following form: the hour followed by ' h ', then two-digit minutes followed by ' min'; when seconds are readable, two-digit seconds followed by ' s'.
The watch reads 7 h 03 min
